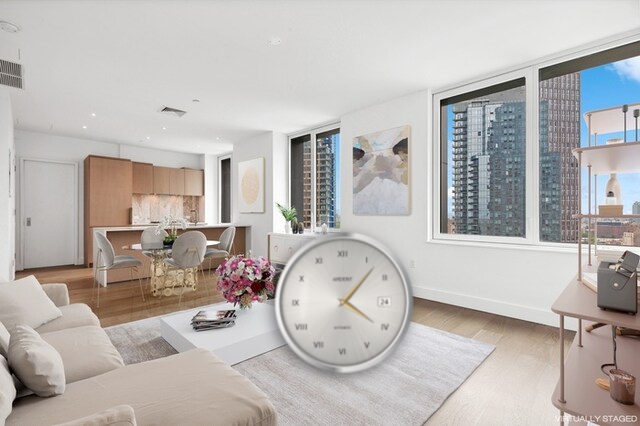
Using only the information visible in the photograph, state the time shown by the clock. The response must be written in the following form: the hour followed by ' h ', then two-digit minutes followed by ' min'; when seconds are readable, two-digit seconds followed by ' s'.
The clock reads 4 h 07 min
